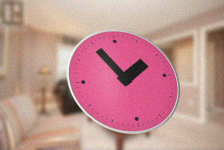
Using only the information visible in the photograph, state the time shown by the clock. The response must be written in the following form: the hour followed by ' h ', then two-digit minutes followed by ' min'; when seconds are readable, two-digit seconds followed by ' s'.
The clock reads 1 h 55 min
